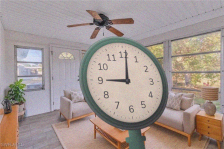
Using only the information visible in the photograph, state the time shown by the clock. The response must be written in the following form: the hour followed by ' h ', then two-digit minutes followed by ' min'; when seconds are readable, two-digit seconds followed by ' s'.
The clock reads 9 h 01 min
